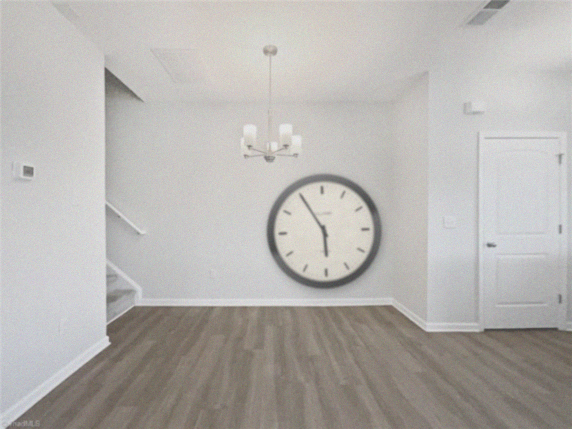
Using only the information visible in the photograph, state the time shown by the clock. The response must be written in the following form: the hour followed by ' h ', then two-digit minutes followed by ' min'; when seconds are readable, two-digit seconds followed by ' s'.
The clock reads 5 h 55 min
